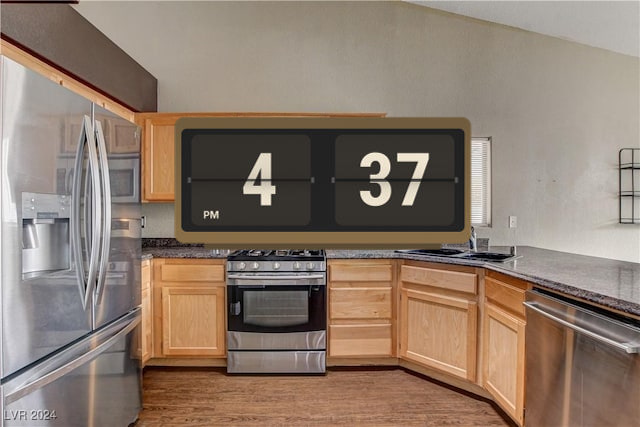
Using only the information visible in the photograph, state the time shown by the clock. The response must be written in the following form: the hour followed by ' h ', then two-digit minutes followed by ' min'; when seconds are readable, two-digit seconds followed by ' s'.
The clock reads 4 h 37 min
